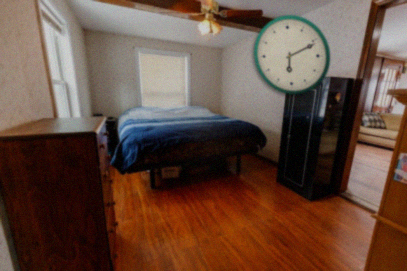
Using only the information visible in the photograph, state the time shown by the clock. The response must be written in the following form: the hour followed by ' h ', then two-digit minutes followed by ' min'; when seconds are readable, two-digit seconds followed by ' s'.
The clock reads 6 h 11 min
